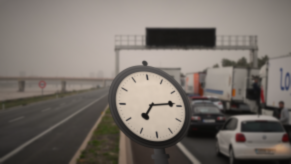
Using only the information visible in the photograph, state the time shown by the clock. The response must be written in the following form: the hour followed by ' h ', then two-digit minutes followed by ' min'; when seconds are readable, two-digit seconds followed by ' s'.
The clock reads 7 h 14 min
